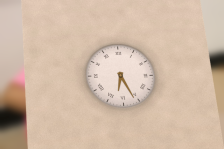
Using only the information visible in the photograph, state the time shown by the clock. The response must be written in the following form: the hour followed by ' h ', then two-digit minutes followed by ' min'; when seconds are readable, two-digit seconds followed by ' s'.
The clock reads 6 h 26 min
